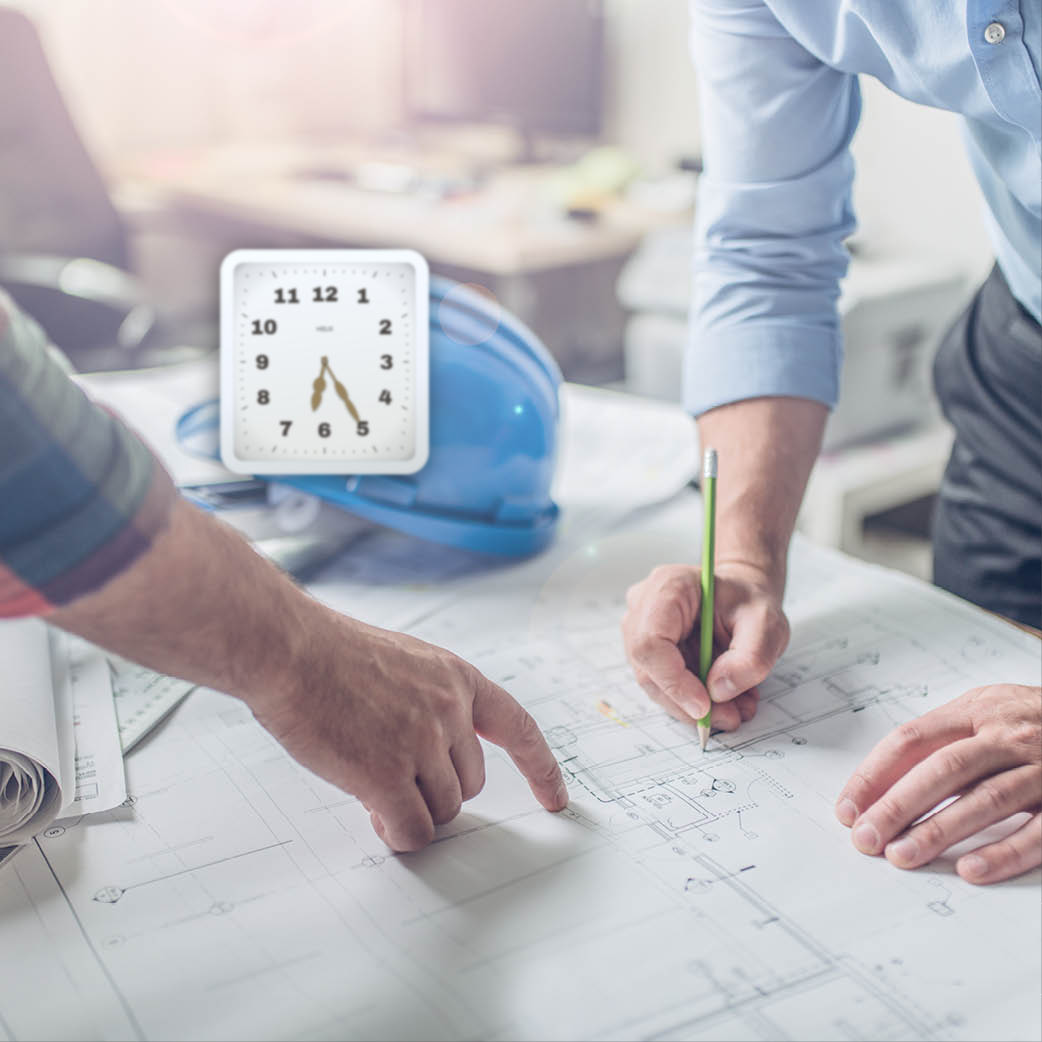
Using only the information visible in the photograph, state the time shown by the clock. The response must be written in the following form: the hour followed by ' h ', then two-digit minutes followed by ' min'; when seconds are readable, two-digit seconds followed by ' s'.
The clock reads 6 h 25 min
